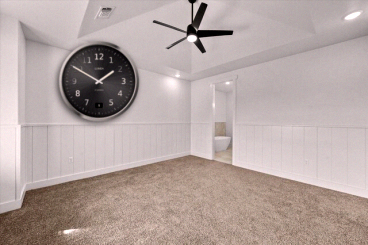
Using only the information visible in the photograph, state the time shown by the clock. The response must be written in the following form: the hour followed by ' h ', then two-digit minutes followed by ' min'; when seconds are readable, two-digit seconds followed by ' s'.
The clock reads 1 h 50 min
